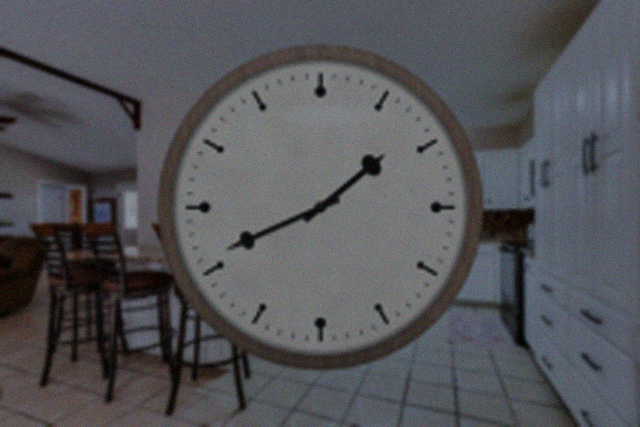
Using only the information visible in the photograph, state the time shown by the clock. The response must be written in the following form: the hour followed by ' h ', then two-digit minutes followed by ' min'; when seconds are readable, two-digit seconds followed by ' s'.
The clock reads 1 h 41 min
